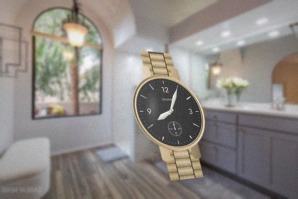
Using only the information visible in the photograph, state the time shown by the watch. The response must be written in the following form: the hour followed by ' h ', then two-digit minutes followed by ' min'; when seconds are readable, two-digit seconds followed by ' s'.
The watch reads 8 h 05 min
